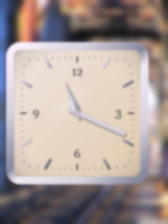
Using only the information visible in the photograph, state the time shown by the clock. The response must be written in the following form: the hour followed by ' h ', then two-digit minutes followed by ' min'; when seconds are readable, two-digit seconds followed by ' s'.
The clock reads 11 h 19 min
